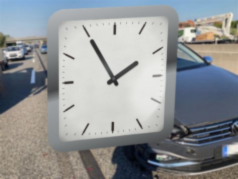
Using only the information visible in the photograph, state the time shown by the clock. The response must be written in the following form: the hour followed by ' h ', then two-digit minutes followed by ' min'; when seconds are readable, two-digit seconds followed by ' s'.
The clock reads 1 h 55 min
